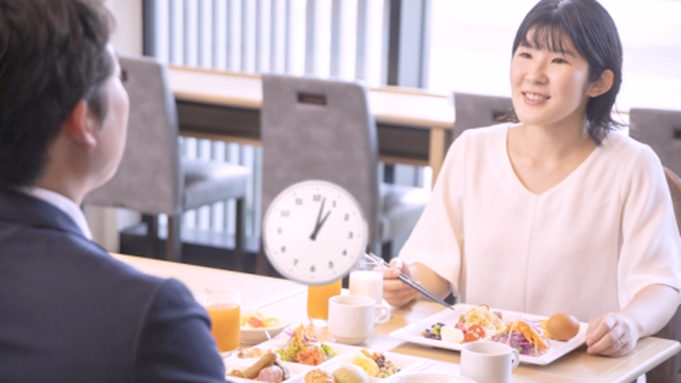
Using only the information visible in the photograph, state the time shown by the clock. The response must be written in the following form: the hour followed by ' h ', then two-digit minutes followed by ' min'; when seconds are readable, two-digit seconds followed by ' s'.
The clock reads 1 h 02 min
